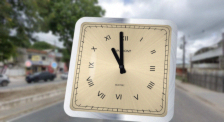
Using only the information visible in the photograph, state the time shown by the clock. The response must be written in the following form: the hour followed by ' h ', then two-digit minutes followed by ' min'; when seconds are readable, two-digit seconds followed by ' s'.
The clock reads 10 h 59 min
